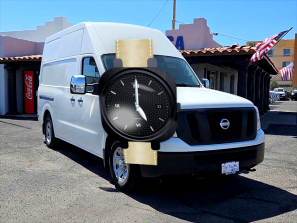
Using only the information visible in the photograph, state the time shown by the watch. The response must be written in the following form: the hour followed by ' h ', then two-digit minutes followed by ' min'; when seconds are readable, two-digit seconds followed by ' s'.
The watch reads 5 h 00 min
